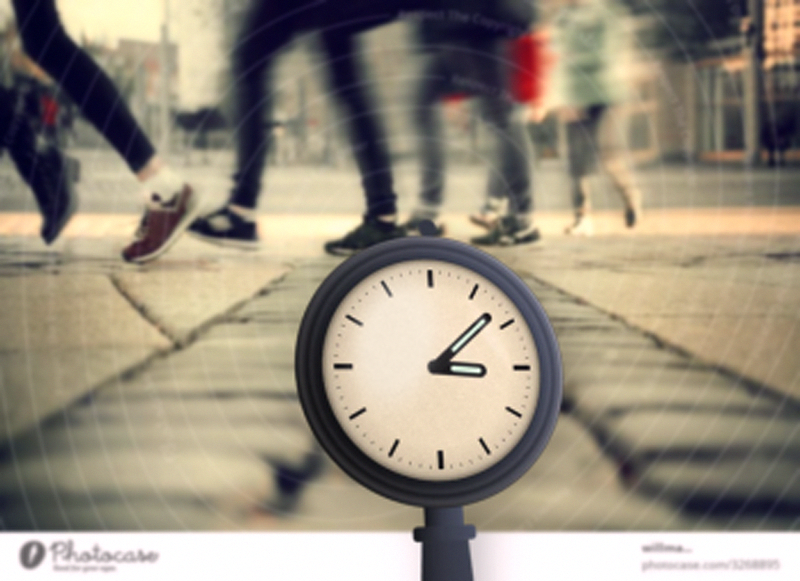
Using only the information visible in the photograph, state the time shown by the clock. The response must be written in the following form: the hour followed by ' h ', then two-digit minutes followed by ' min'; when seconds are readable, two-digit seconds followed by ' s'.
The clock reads 3 h 08 min
